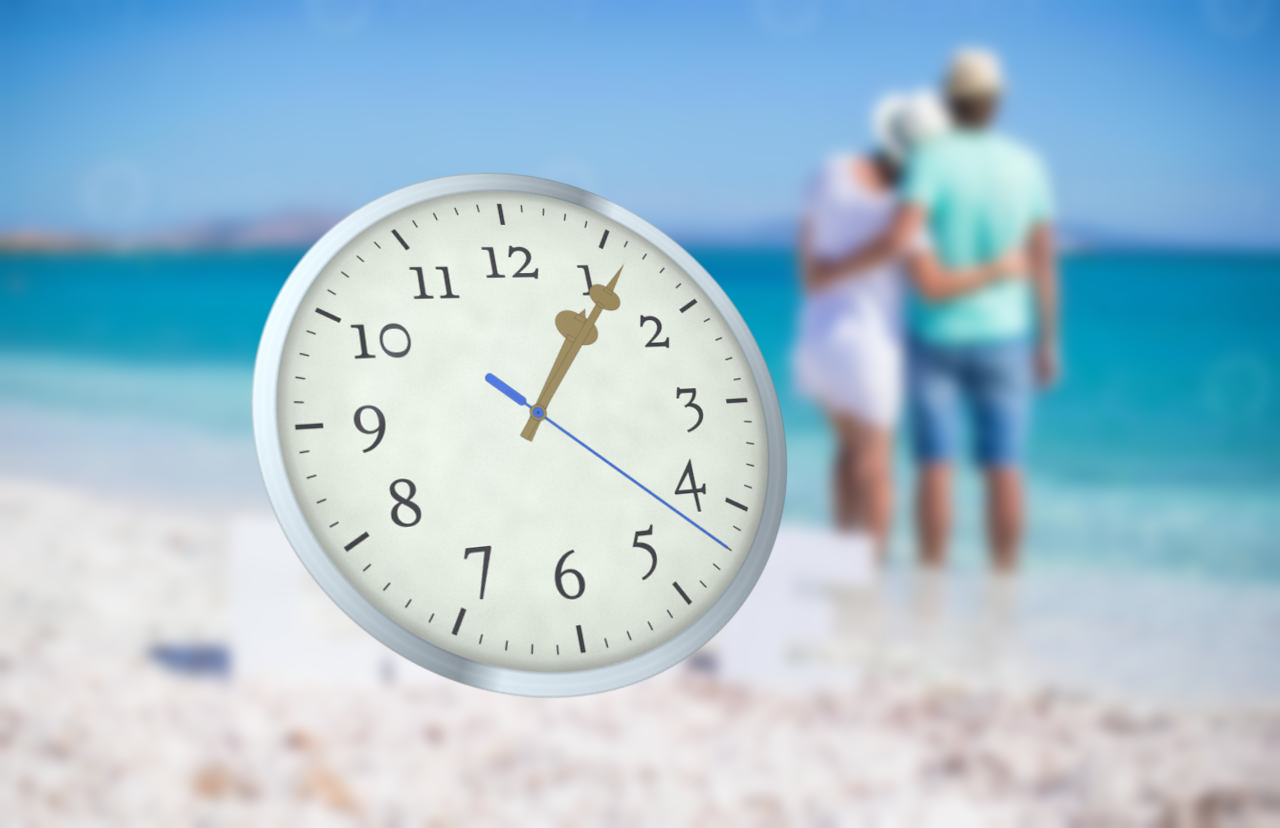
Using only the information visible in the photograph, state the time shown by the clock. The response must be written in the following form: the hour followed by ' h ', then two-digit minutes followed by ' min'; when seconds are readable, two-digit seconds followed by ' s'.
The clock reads 1 h 06 min 22 s
